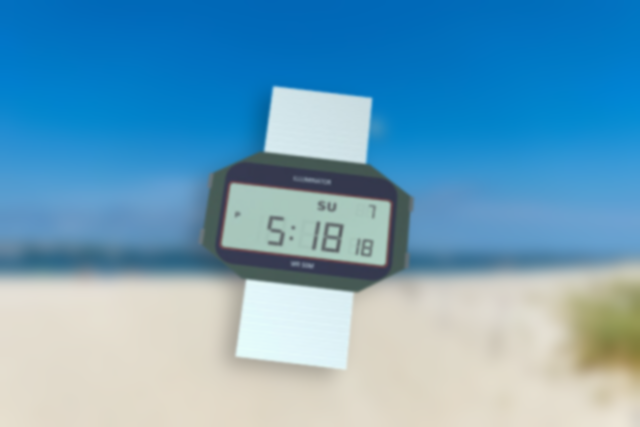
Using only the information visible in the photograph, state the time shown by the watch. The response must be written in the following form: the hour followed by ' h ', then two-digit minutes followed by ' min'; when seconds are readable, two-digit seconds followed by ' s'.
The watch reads 5 h 18 min 18 s
